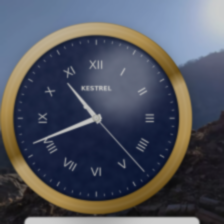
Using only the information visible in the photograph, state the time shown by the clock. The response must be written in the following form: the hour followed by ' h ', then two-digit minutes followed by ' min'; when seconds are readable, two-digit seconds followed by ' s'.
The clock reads 10 h 41 min 23 s
